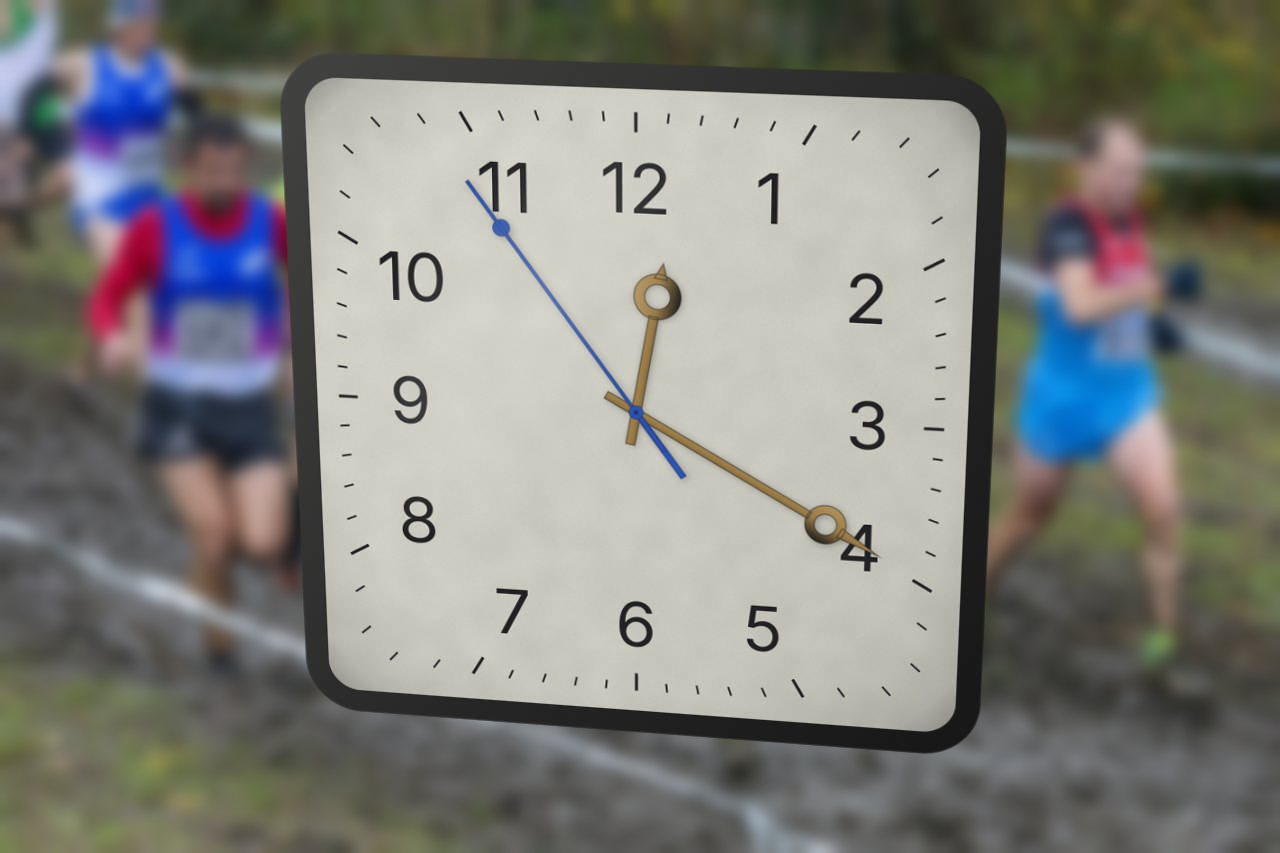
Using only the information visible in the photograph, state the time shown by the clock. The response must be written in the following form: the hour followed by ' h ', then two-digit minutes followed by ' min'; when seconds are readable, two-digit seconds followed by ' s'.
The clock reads 12 h 19 min 54 s
